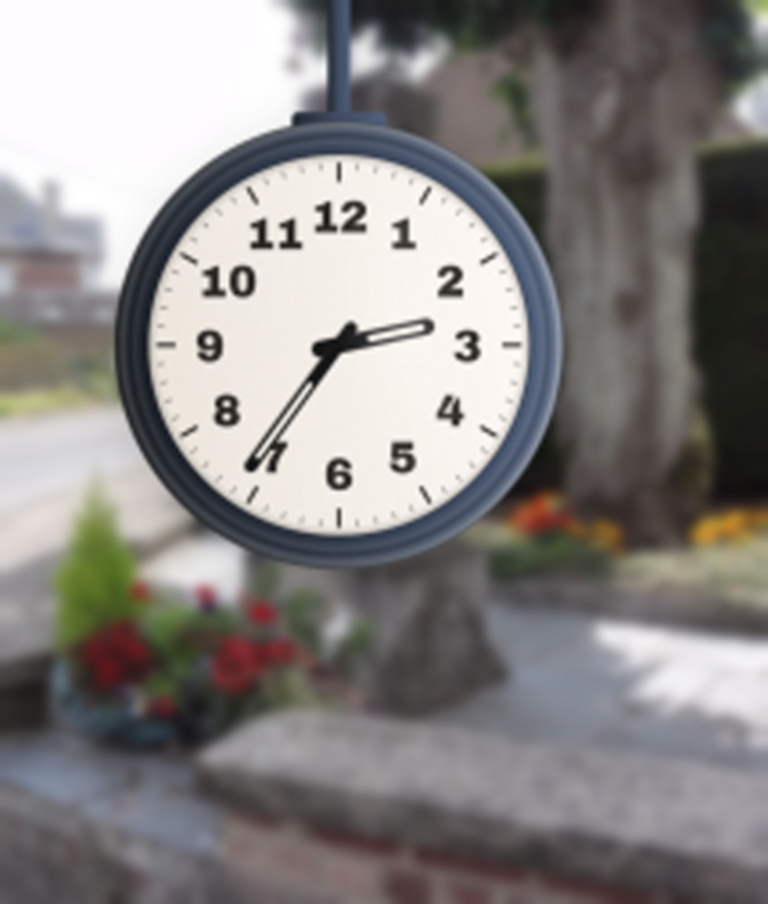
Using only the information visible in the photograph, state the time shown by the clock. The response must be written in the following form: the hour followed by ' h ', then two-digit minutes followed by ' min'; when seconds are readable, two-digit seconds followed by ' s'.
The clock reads 2 h 36 min
